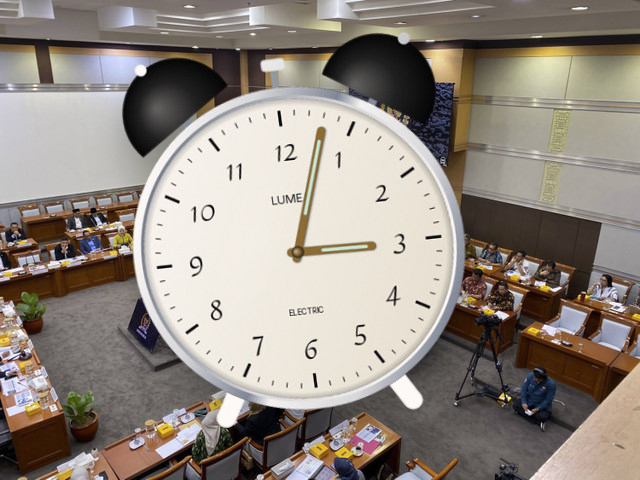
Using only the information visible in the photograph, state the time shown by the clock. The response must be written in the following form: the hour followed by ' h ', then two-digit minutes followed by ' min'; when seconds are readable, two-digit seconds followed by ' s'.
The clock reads 3 h 03 min
